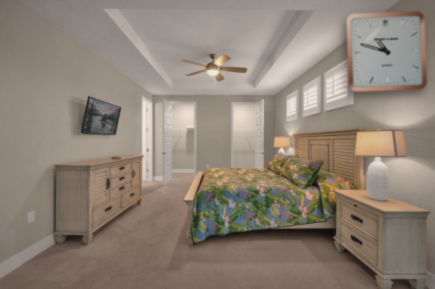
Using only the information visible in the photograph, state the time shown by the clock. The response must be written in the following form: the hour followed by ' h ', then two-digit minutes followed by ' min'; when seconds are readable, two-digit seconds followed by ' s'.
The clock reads 10 h 48 min
